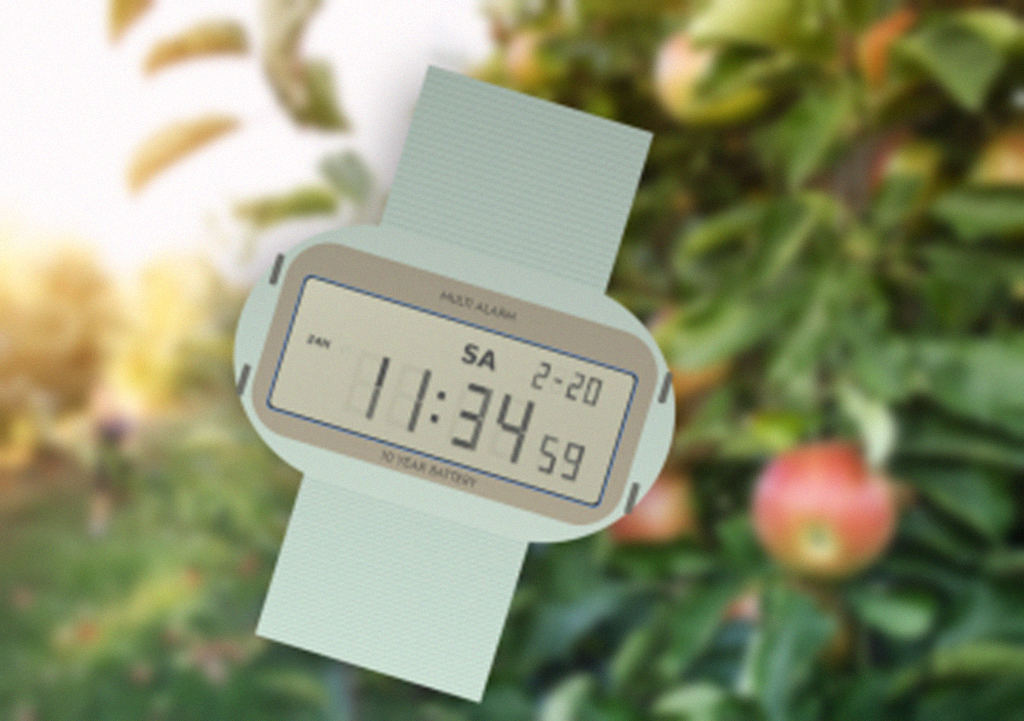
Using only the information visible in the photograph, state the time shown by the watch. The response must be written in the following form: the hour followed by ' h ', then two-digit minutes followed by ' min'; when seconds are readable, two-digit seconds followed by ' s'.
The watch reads 11 h 34 min 59 s
